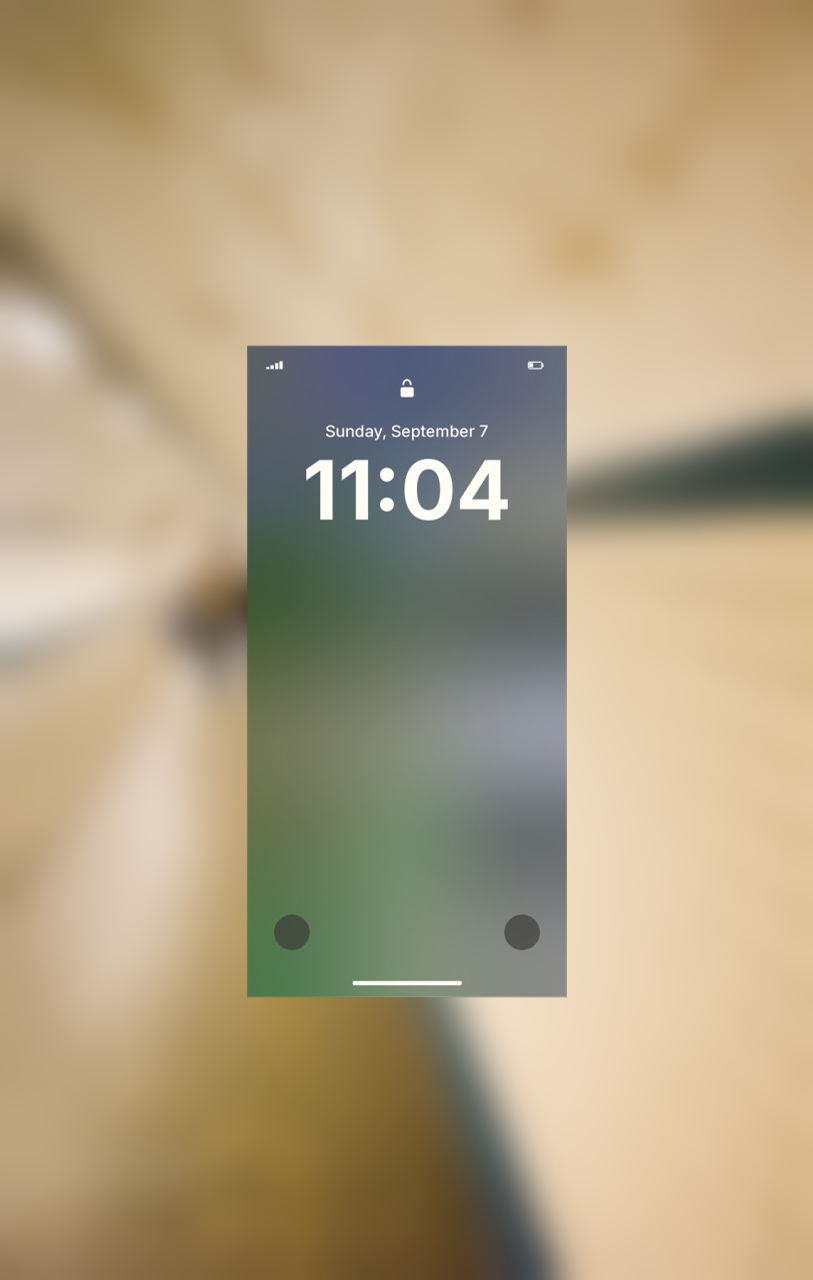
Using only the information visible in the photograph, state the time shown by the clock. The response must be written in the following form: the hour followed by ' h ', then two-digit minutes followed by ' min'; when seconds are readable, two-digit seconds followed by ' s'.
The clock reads 11 h 04 min
